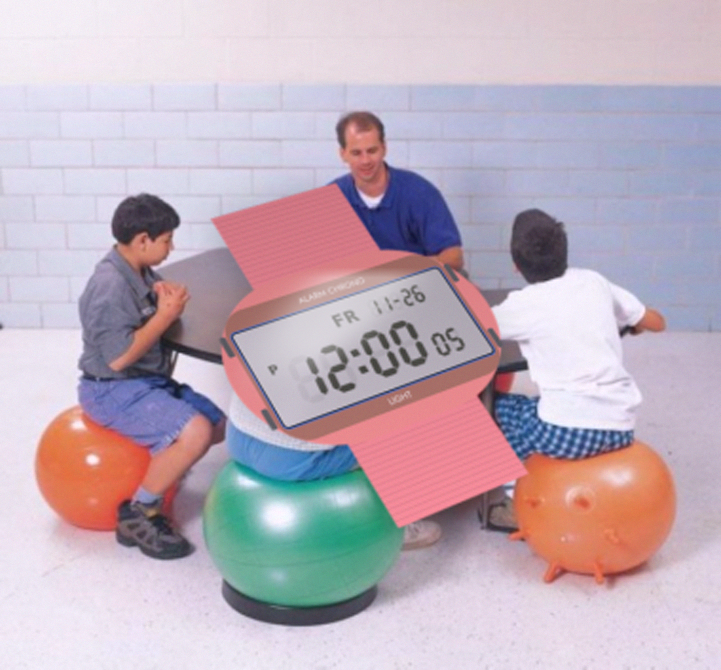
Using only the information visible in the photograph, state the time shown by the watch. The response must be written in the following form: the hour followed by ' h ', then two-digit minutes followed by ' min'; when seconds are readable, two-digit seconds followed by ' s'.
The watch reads 12 h 00 min 05 s
